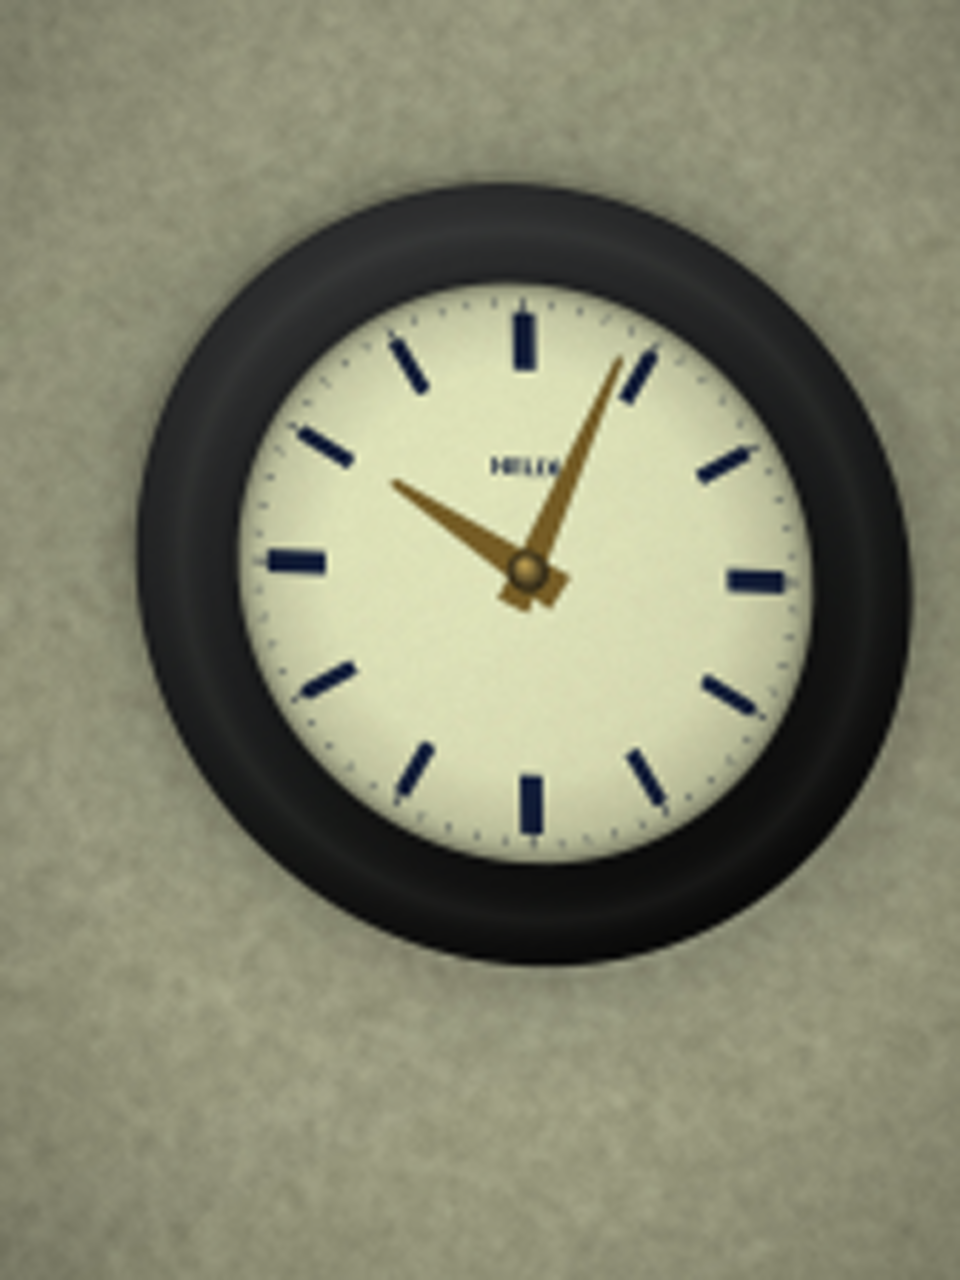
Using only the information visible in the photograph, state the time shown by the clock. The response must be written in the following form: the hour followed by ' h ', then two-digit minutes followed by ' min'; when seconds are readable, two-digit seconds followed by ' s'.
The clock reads 10 h 04 min
